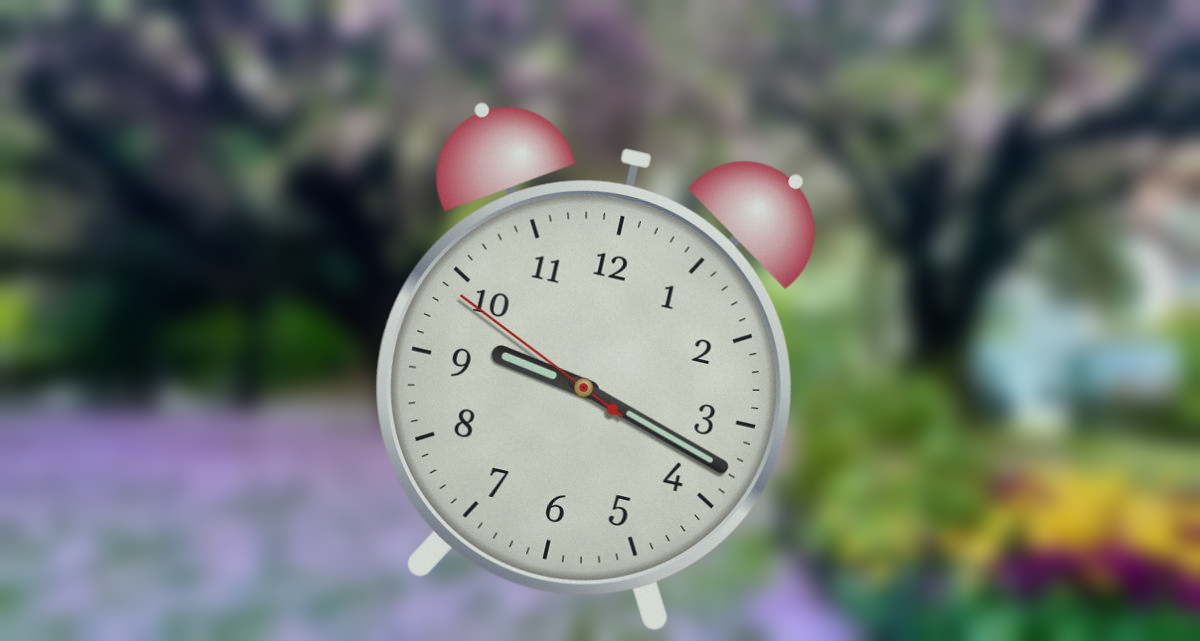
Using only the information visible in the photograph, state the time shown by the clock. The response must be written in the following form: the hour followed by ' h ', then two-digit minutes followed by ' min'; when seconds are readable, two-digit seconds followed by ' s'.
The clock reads 9 h 17 min 49 s
